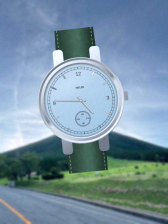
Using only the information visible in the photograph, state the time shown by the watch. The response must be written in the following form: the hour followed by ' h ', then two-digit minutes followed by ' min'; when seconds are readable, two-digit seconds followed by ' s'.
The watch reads 4 h 46 min
